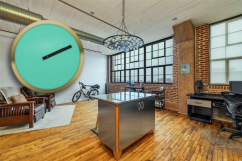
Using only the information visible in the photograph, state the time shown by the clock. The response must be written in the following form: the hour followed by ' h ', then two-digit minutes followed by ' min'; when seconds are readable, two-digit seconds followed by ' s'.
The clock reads 2 h 11 min
